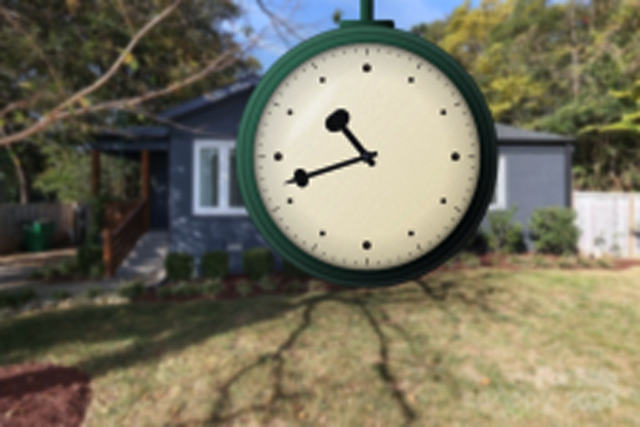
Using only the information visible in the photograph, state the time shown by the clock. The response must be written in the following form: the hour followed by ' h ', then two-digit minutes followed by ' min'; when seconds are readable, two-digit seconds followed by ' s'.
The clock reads 10 h 42 min
